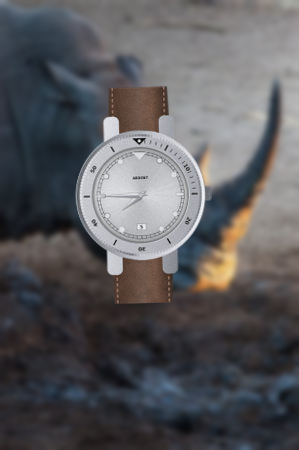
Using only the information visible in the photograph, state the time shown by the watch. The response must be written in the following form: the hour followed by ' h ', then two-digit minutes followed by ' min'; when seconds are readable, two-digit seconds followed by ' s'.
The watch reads 7 h 45 min
